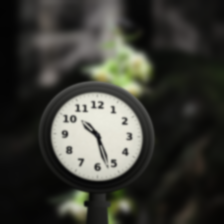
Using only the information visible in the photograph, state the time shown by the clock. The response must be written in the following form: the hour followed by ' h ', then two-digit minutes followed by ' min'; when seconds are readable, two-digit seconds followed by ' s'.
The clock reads 10 h 27 min
